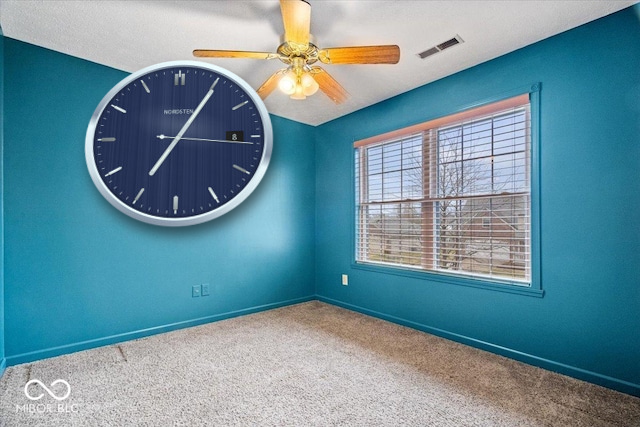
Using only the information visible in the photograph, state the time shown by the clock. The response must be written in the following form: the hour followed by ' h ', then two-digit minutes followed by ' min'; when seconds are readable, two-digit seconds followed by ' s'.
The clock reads 7 h 05 min 16 s
